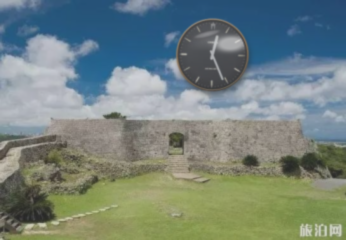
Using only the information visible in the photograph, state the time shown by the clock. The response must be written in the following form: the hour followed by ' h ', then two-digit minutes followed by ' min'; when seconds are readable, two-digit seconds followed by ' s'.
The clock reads 12 h 26 min
